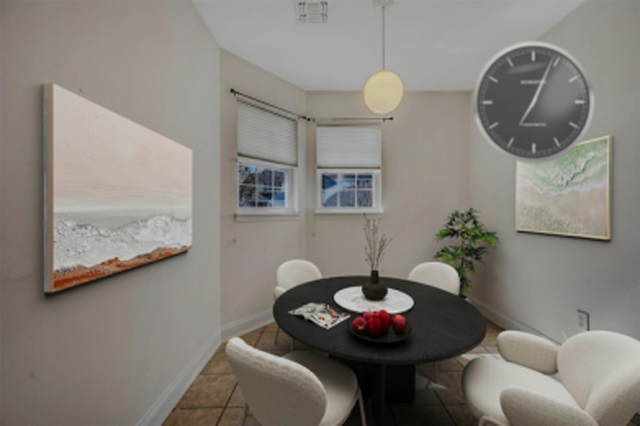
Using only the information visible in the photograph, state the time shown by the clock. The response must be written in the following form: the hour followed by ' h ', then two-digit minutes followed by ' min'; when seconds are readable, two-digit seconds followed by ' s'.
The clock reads 7 h 04 min
